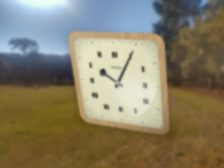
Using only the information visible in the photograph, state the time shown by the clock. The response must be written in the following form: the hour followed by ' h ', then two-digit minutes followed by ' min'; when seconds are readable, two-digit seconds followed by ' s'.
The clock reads 10 h 05 min
